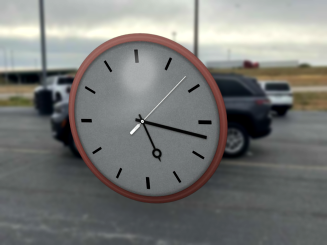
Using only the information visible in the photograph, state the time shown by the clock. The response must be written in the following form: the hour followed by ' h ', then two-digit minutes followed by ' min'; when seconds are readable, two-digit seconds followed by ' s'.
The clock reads 5 h 17 min 08 s
